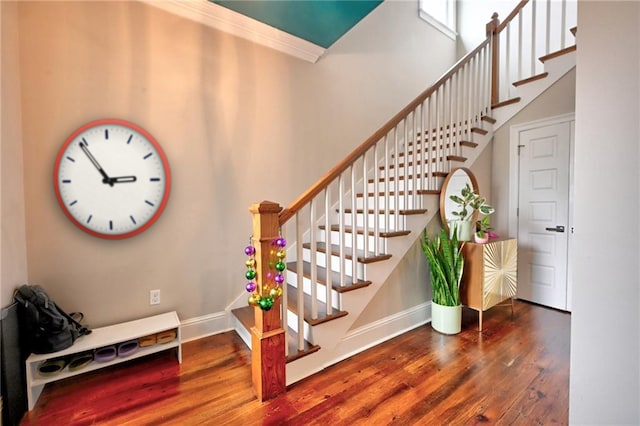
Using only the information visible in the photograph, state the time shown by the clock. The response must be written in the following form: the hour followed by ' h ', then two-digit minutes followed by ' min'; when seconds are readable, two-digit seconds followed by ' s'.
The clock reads 2 h 54 min
